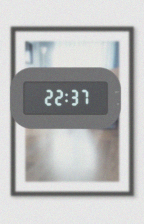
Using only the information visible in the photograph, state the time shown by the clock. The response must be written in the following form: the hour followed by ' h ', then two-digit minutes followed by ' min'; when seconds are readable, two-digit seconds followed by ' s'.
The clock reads 22 h 37 min
